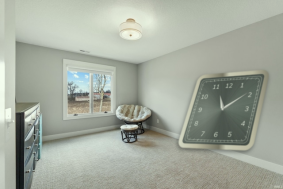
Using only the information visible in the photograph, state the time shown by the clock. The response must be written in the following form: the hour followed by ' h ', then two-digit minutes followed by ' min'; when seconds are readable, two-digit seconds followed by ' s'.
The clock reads 11 h 09 min
